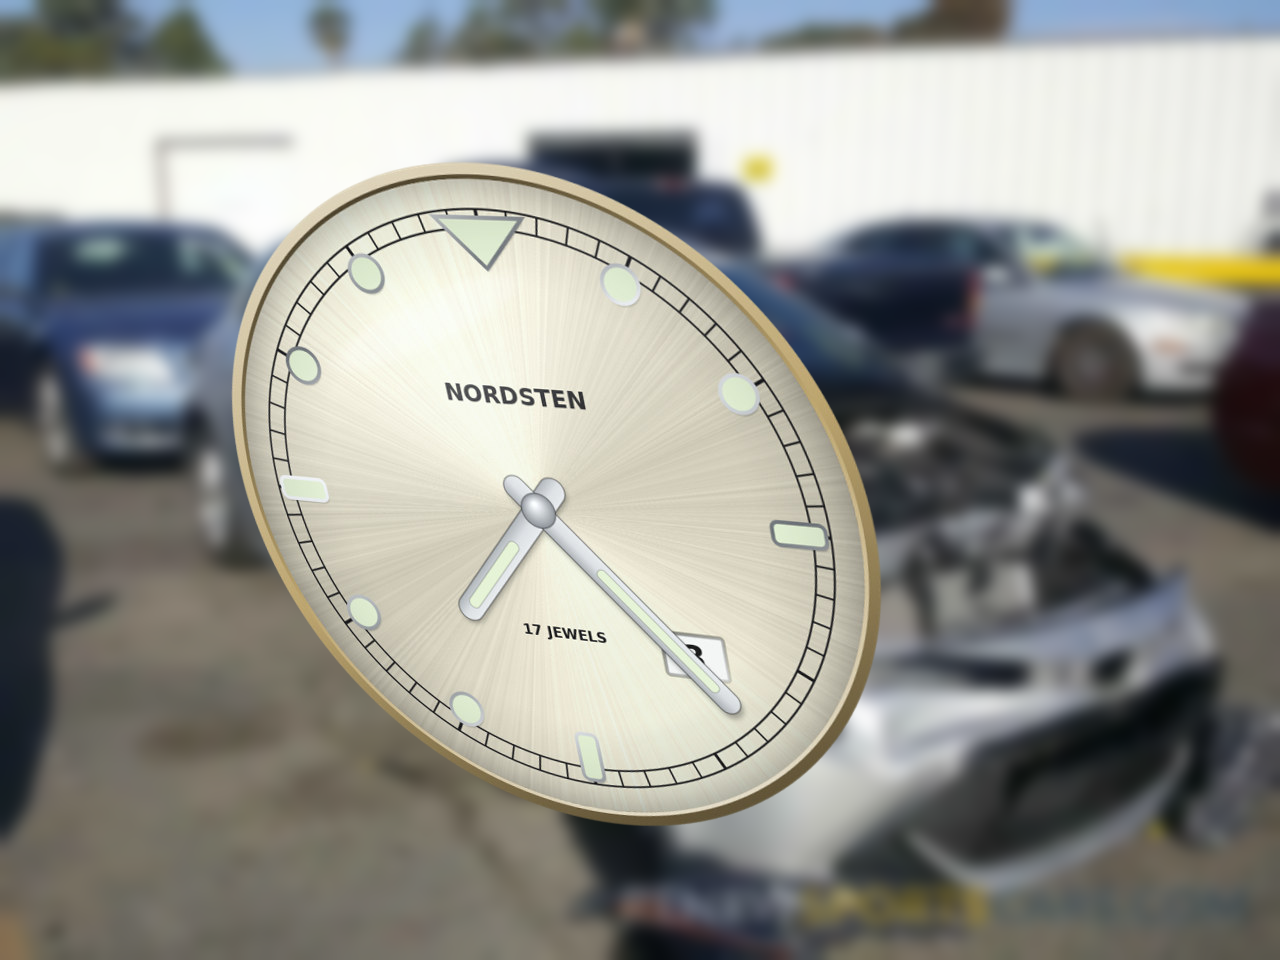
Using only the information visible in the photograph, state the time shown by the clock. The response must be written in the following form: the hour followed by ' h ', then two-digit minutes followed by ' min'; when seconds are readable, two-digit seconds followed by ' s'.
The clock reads 7 h 23 min
